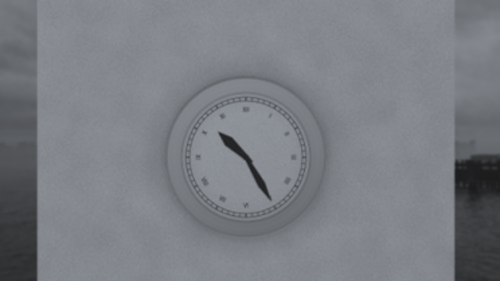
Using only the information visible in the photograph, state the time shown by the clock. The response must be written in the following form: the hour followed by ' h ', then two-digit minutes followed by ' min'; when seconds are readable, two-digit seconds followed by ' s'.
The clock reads 10 h 25 min
